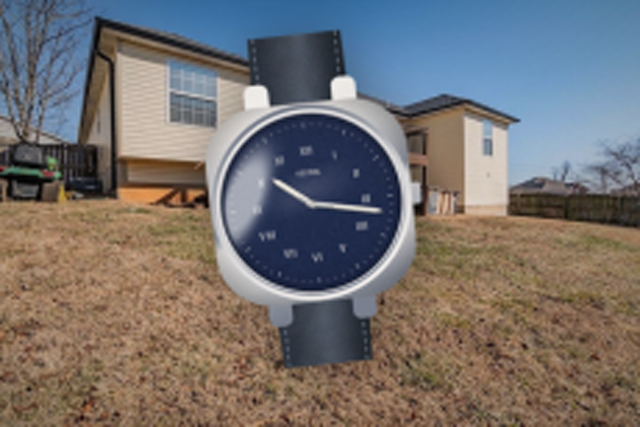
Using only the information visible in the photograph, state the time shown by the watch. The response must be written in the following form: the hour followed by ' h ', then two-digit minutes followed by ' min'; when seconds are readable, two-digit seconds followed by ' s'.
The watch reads 10 h 17 min
